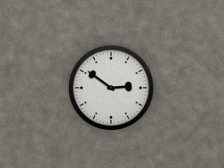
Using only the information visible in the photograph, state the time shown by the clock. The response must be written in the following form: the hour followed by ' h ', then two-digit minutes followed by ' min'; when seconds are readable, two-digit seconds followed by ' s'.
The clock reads 2 h 51 min
